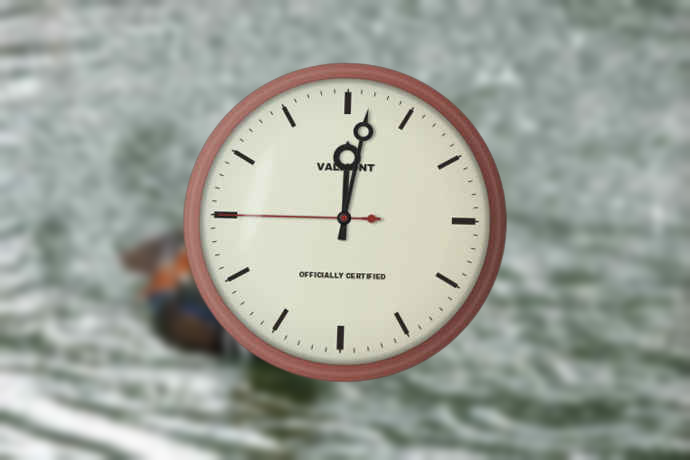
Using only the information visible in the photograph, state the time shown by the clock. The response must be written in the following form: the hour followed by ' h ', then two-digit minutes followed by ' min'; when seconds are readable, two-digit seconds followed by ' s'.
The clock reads 12 h 01 min 45 s
